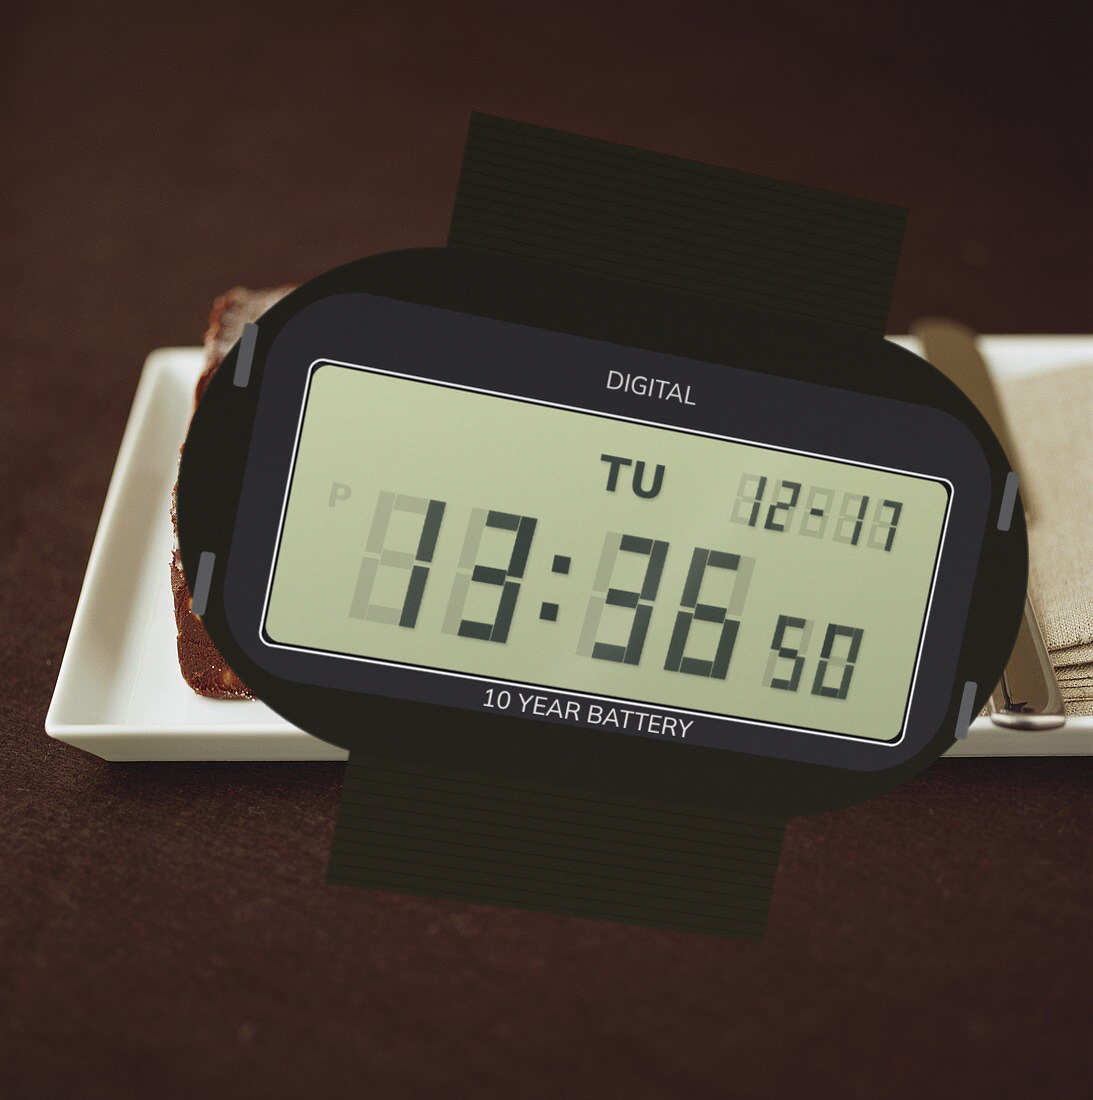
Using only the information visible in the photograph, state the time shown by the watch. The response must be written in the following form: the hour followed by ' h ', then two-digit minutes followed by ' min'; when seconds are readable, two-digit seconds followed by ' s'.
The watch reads 13 h 36 min 50 s
